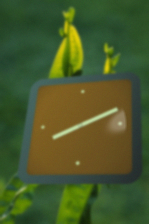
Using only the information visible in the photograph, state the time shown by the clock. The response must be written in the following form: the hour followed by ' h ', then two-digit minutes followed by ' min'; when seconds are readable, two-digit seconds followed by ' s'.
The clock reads 8 h 11 min
